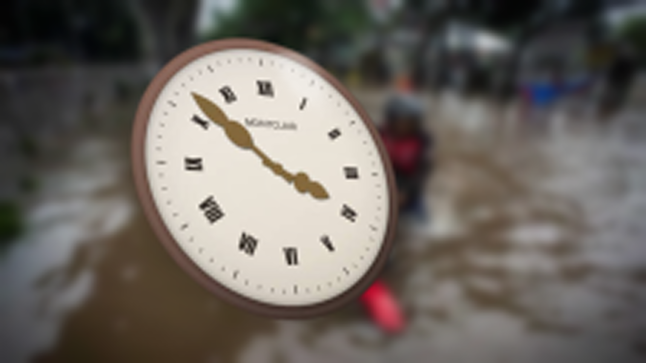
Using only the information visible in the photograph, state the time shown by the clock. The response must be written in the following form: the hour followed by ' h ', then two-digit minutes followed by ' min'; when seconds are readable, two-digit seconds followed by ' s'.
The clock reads 3 h 52 min
